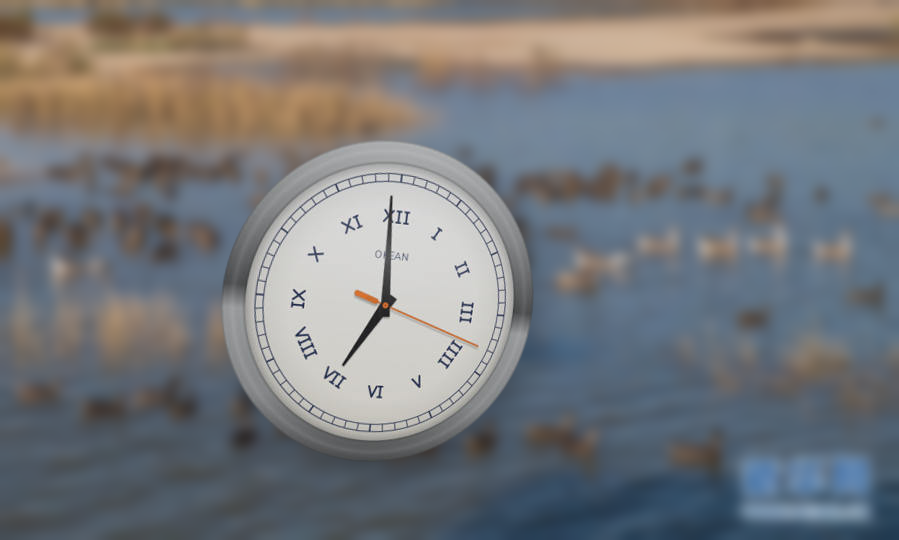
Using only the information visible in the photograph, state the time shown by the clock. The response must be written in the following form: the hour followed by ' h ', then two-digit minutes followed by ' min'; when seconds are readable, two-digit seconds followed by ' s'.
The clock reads 6 h 59 min 18 s
